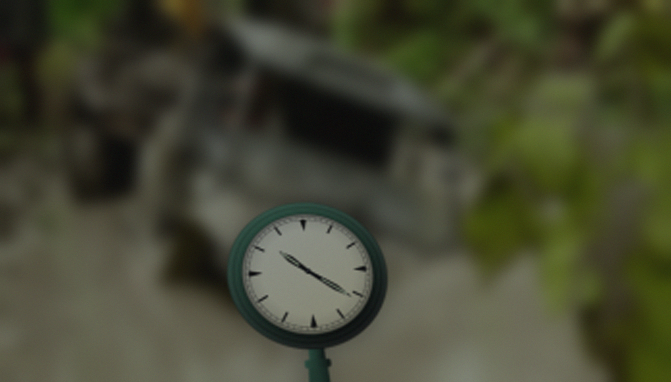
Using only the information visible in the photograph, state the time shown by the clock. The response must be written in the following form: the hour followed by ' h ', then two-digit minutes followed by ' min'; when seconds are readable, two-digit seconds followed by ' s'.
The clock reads 10 h 21 min
